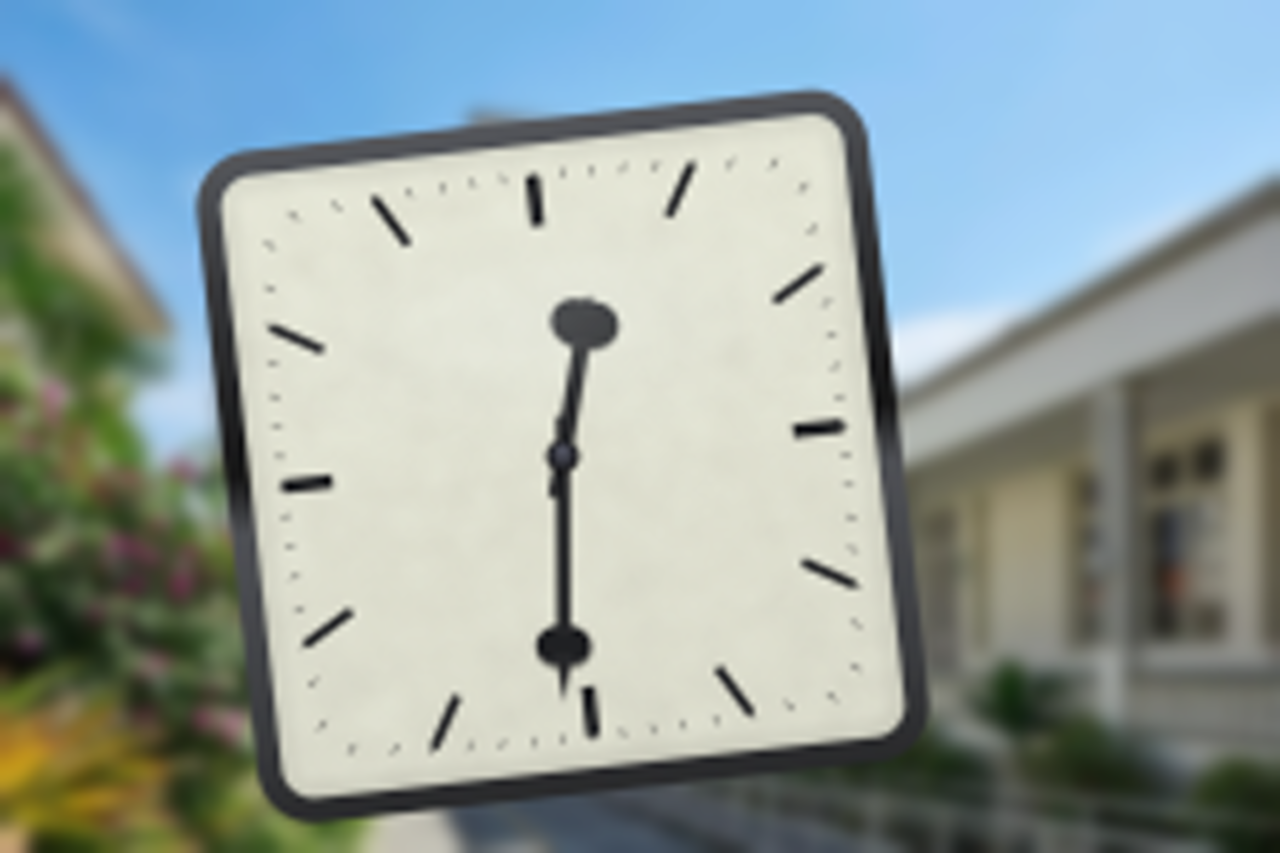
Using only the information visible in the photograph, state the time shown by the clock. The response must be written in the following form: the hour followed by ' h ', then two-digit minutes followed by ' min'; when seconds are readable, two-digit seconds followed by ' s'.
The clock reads 12 h 31 min
